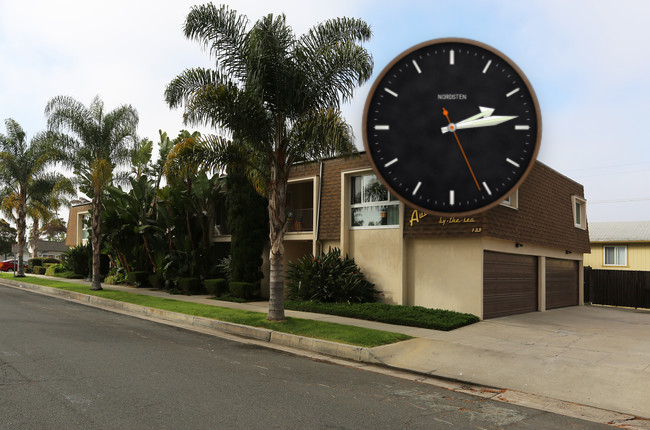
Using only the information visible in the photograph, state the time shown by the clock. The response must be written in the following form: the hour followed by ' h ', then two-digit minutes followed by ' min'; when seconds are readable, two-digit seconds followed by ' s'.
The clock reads 2 h 13 min 26 s
